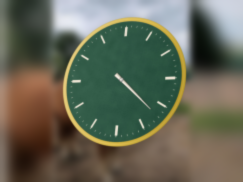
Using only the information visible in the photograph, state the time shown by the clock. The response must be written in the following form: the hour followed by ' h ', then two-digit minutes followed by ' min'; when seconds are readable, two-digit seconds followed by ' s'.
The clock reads 4 h 22 min
